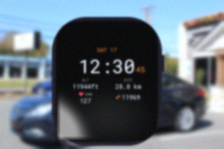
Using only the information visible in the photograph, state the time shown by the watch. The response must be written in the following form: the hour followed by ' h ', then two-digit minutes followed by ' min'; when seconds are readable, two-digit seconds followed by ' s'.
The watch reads 12 h 30 min
